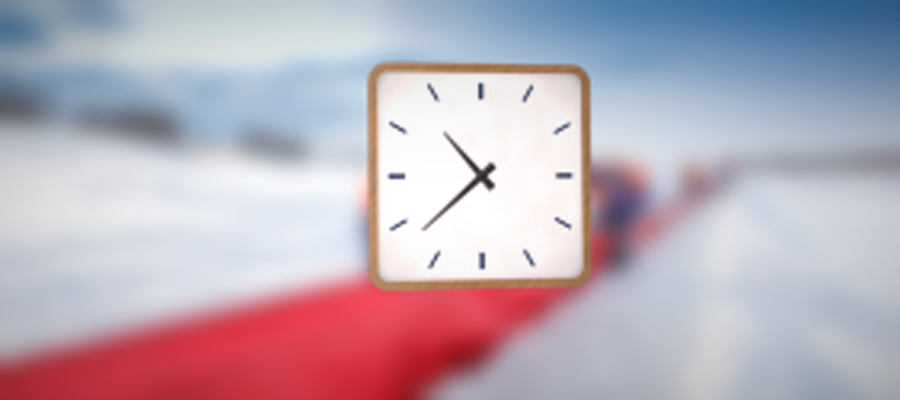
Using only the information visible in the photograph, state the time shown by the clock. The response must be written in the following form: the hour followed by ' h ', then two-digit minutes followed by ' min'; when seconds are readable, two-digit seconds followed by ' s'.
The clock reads 10 h 38 min
